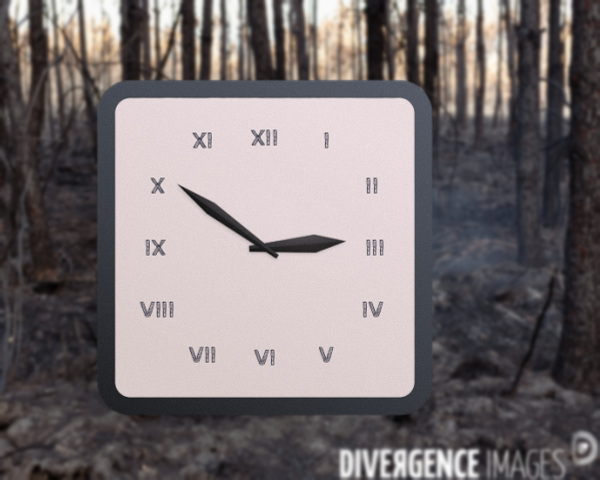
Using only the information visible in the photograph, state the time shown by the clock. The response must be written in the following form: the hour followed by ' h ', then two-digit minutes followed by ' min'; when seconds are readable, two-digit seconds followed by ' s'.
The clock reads 2 h 51 min
